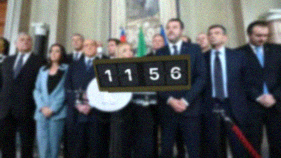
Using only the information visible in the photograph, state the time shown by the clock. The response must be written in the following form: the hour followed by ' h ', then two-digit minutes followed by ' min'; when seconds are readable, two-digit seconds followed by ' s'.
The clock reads 11 h 56 min
